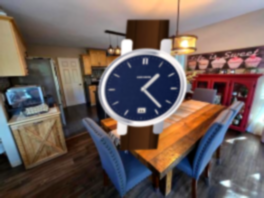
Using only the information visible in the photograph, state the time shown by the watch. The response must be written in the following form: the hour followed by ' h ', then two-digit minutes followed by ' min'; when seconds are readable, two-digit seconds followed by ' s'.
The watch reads 1 h 23 min
